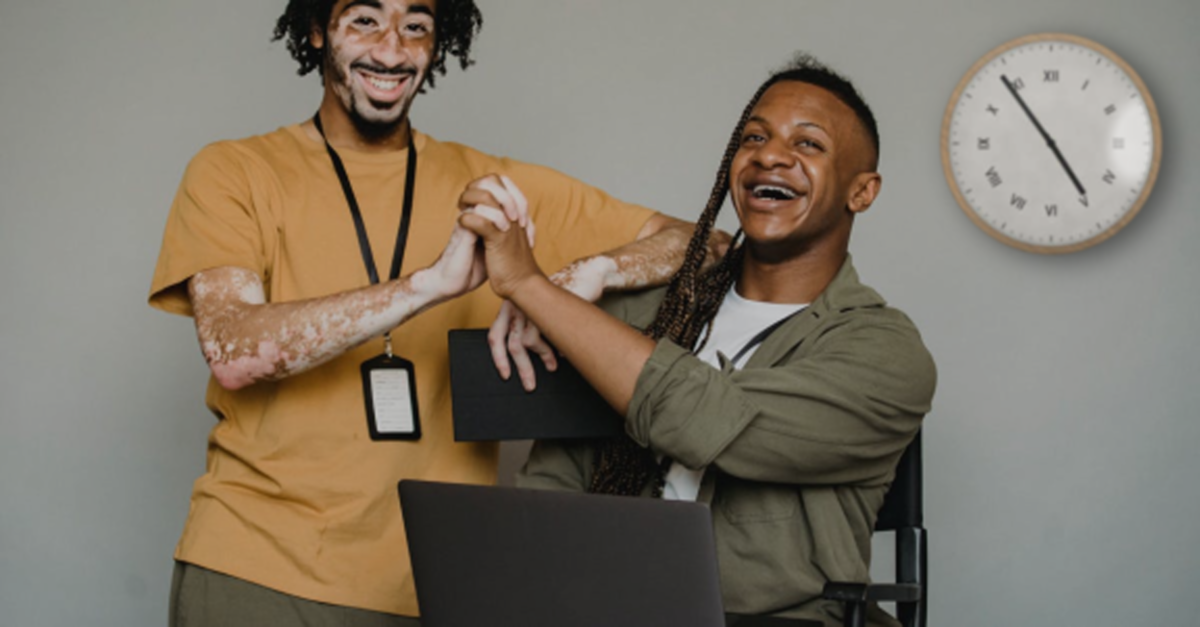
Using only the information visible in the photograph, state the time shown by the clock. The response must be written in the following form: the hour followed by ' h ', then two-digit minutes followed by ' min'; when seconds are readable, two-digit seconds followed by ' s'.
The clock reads 4 h 54 min
